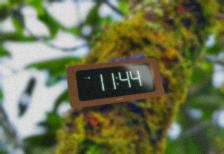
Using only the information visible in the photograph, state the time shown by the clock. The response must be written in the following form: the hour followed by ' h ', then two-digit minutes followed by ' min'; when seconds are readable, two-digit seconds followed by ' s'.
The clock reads 11 h 44 min
